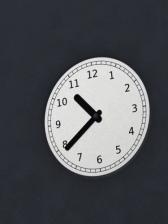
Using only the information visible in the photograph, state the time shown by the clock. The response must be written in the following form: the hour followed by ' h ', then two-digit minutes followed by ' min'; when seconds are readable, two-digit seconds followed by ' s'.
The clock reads 10 h 39 min
